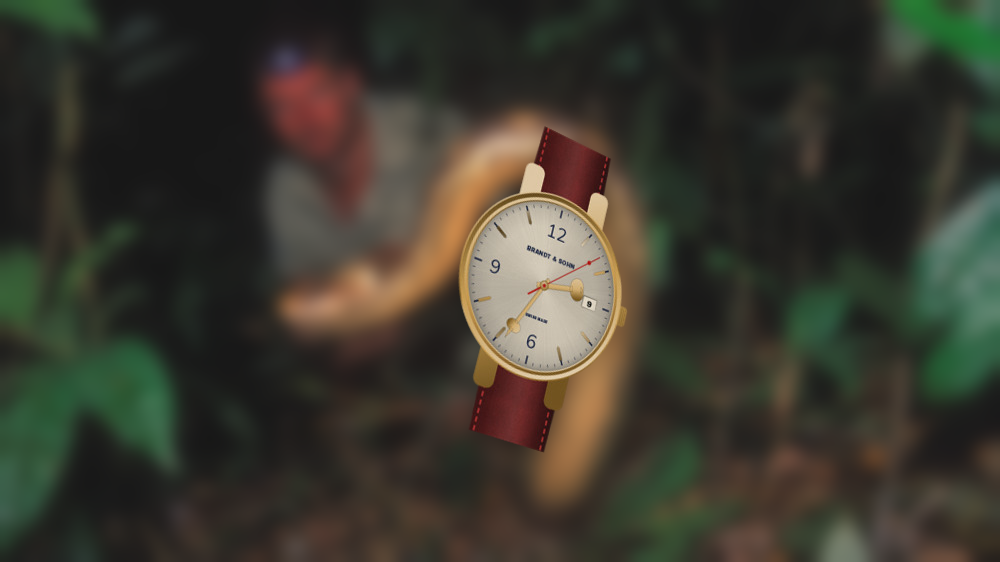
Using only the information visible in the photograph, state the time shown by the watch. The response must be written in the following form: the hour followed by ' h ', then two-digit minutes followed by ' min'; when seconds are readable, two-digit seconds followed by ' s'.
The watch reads 2 h 34 min 08 s
